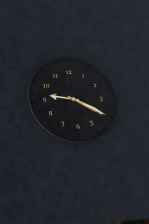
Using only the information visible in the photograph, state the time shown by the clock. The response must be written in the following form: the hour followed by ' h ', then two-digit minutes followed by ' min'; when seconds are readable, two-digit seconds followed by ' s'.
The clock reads 9 h 20 min
